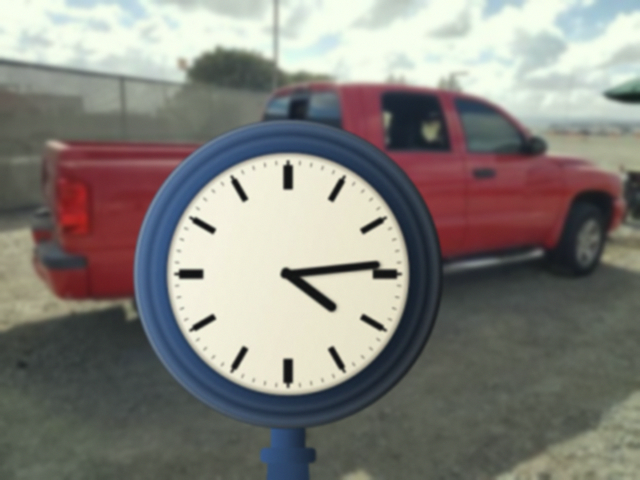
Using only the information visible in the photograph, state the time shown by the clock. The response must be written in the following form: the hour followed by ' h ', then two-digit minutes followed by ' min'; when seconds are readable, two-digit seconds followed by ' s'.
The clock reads 4 h 14 min
